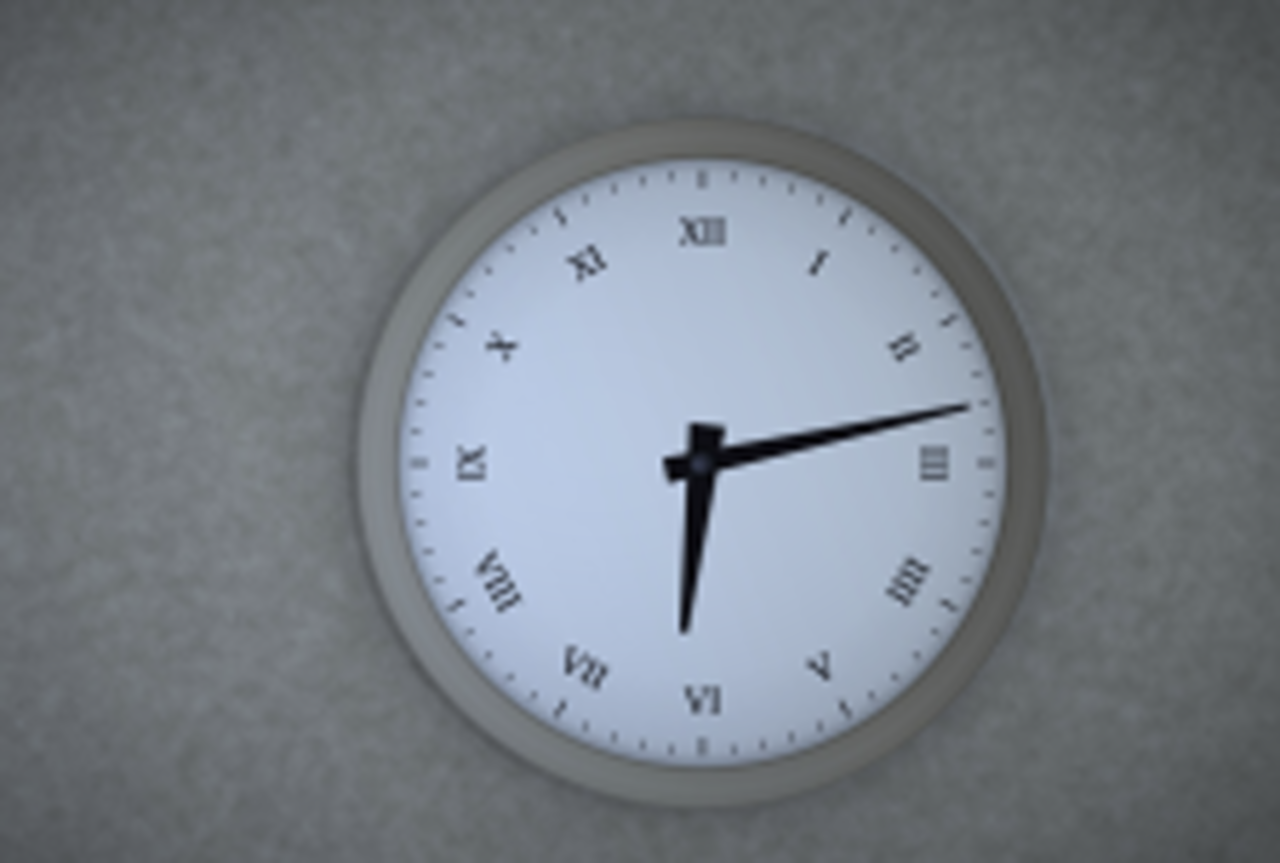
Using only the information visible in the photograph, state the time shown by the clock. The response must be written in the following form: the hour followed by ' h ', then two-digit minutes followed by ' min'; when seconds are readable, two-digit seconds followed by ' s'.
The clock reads 6 h 13 min
